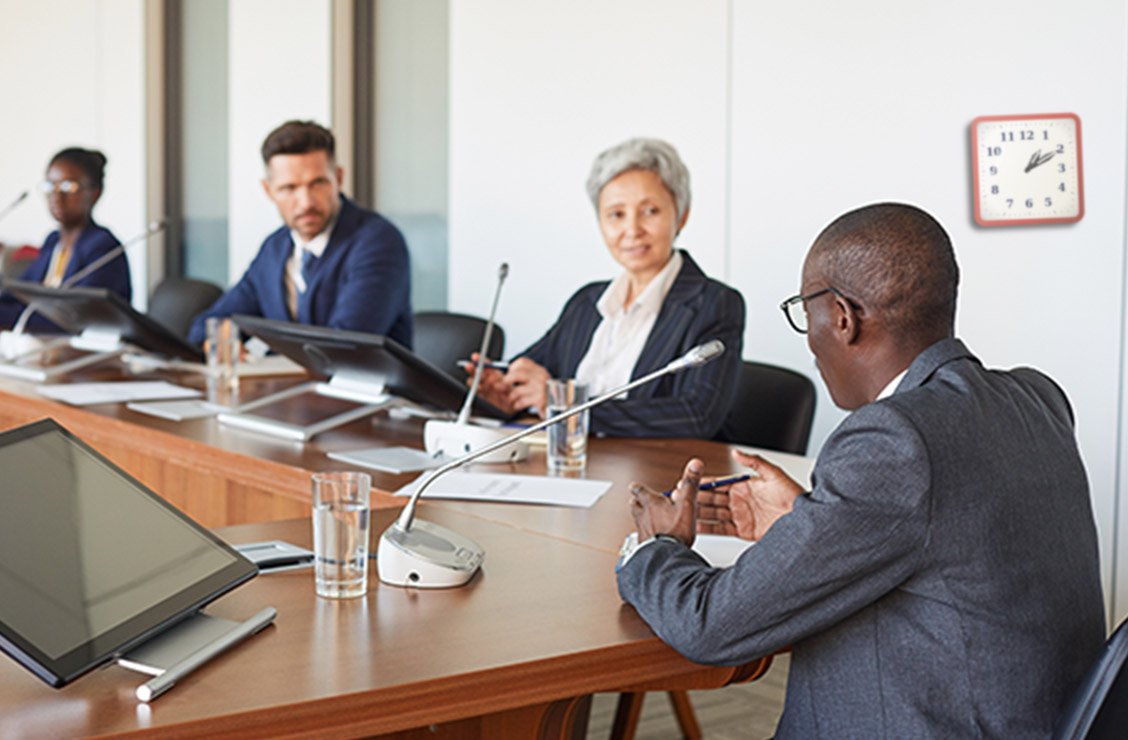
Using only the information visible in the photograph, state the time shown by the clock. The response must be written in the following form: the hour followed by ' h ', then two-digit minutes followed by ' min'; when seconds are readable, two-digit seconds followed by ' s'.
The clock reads 1 h 10 min
